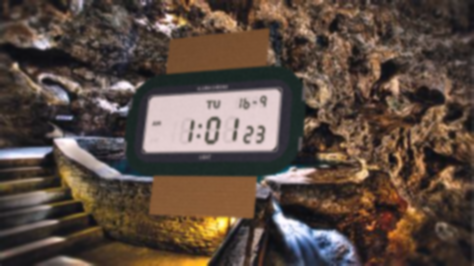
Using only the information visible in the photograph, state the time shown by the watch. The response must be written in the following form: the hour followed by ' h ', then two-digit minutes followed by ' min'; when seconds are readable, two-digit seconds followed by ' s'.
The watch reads 1 h 01 min 23 s
